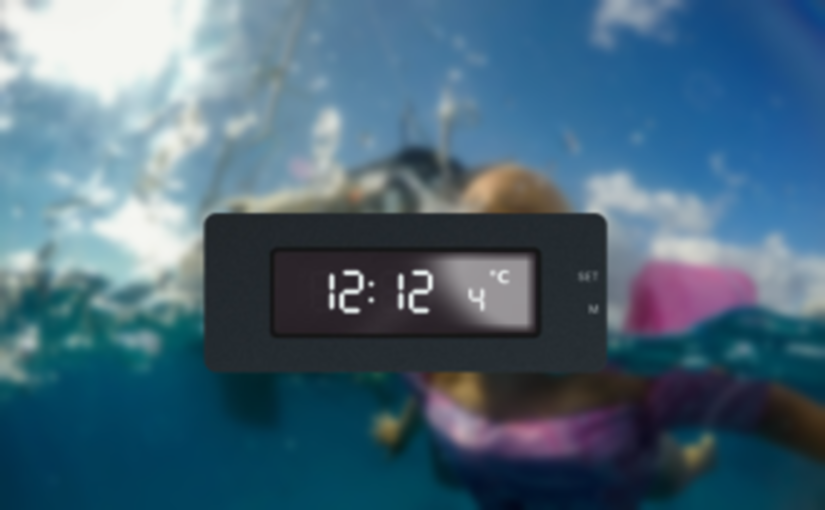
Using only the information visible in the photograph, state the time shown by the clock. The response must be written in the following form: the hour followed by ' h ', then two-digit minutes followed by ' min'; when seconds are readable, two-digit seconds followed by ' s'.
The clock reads 12 h 12 min
